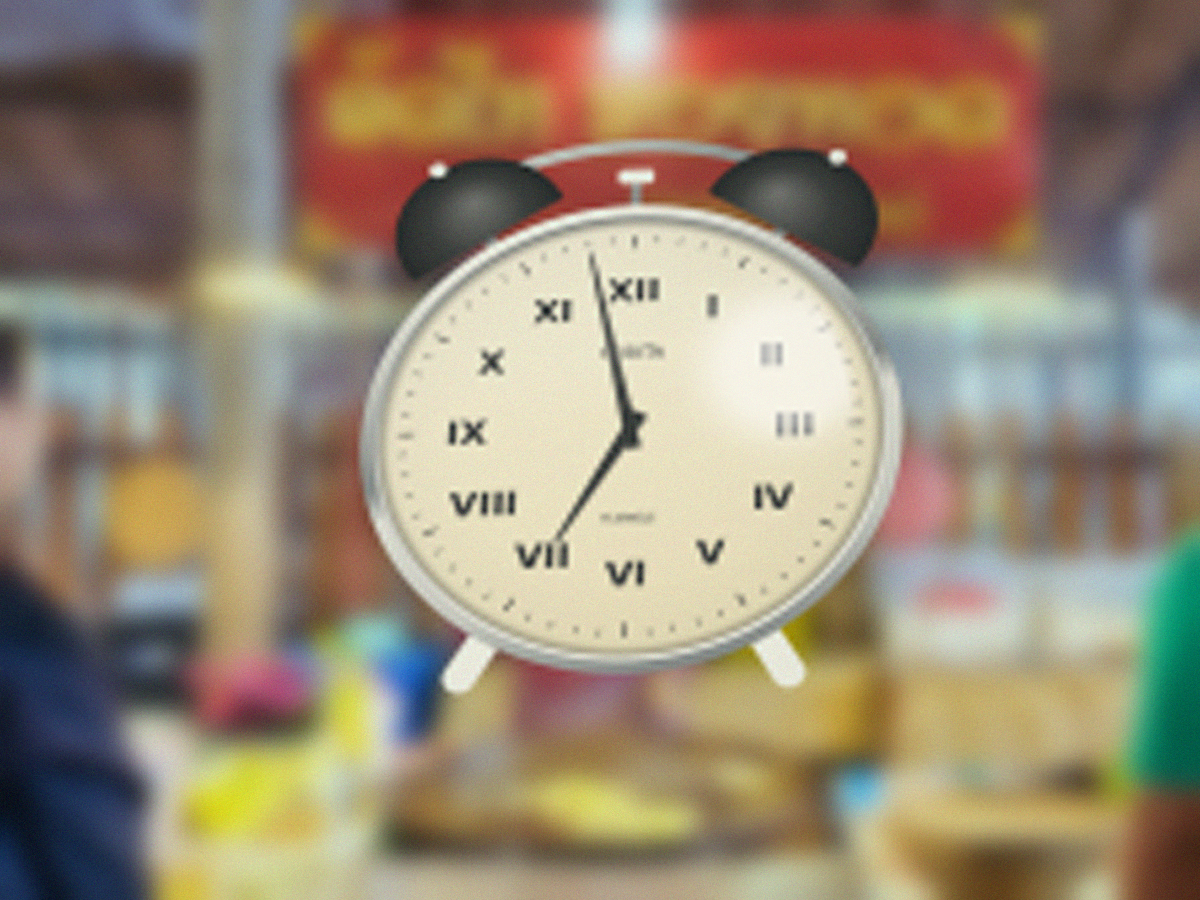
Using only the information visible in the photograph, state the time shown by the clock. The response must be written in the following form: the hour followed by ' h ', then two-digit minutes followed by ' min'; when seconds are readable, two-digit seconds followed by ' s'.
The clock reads 6 h 58 min
